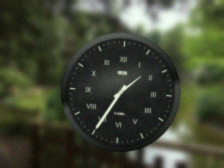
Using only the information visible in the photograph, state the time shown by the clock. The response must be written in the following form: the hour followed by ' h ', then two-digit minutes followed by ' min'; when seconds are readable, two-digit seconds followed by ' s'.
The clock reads 1 h 35 min
